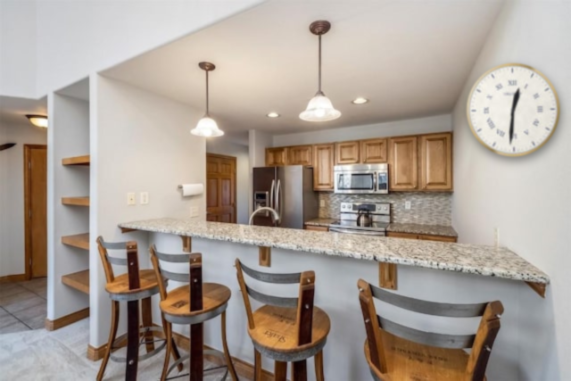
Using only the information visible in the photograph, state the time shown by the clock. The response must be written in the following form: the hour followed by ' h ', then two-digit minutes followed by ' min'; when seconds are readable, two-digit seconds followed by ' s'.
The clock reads 12 h 31 min
